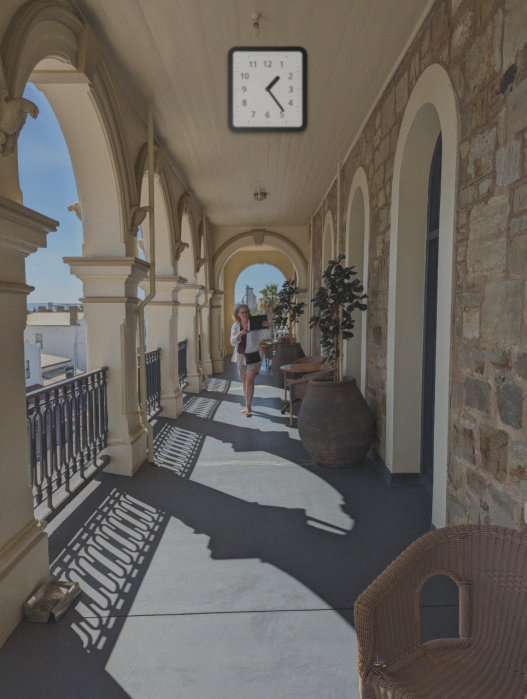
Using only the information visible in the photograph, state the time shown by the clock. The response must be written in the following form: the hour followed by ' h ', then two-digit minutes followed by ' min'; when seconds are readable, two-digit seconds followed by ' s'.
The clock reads 1 h 24 min
